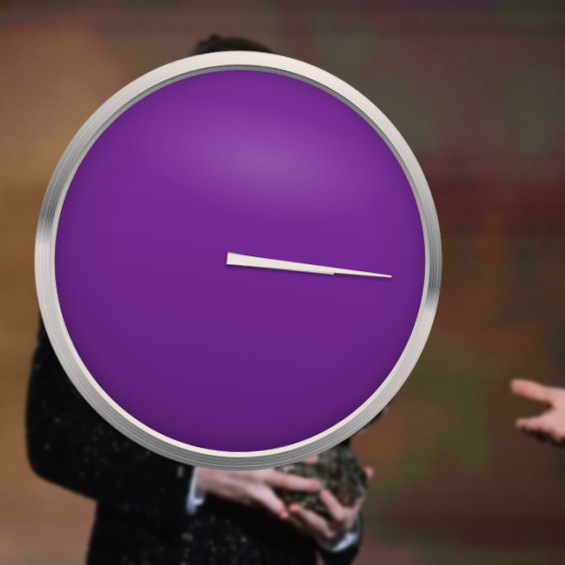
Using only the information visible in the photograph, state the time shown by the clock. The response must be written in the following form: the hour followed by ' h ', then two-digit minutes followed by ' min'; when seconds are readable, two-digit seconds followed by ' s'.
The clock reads 3 h 16 min
